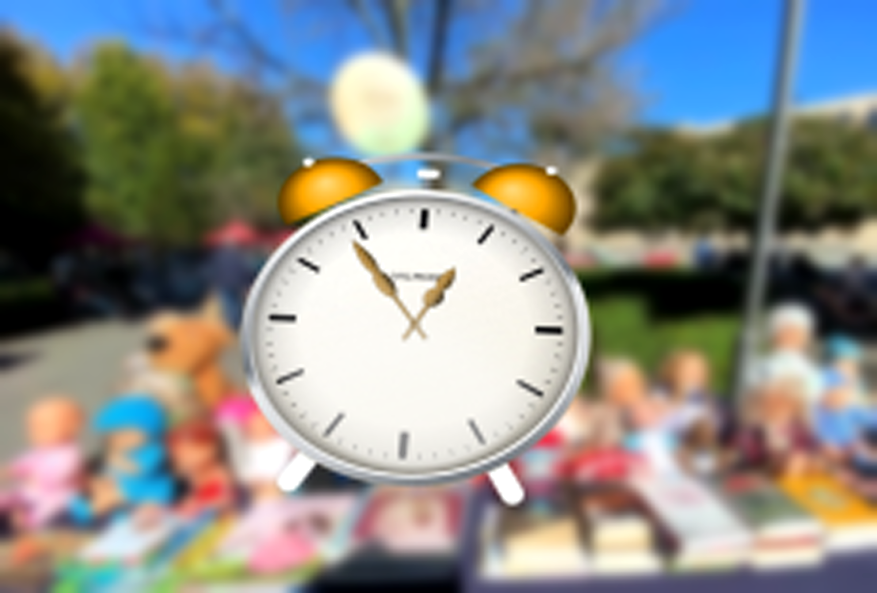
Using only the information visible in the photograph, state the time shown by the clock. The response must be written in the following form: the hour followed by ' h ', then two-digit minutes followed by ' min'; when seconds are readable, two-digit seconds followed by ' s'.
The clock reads 12 h 54 min
